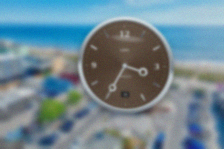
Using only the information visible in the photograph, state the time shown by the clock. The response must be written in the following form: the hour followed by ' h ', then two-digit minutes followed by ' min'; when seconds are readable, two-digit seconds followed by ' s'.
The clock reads 3 h 35 min
